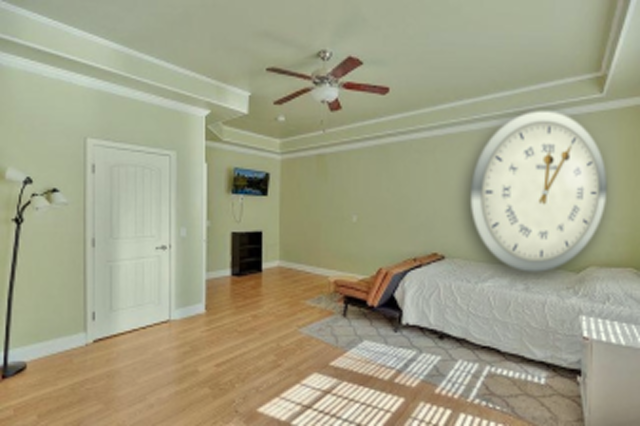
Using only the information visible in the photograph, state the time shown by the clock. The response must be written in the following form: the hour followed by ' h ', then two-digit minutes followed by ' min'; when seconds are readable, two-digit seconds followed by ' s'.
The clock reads 12 h 05 min
